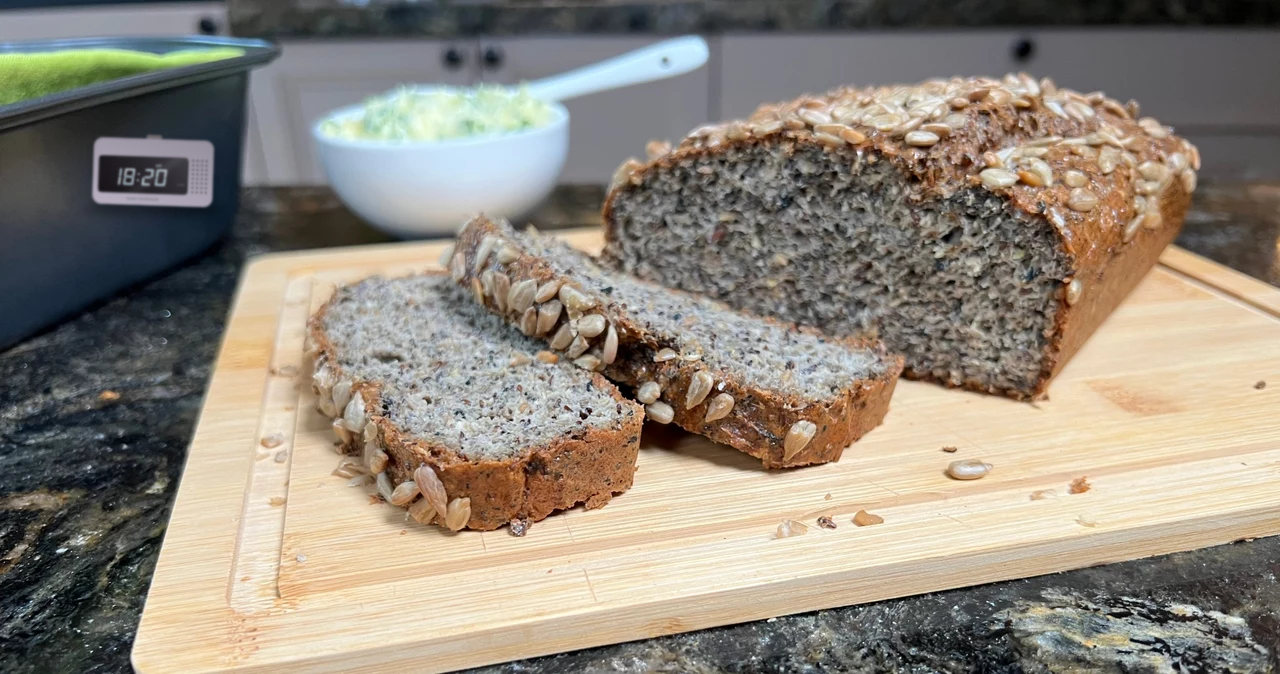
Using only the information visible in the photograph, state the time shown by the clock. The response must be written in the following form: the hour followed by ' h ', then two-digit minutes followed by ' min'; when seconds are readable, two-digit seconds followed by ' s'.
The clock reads 18 h 20 min
